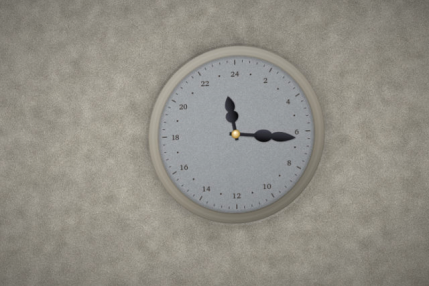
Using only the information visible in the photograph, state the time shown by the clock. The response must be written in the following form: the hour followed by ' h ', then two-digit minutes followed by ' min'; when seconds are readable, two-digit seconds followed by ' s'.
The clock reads 23 h 16 min
